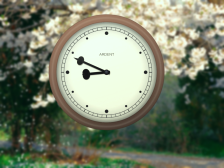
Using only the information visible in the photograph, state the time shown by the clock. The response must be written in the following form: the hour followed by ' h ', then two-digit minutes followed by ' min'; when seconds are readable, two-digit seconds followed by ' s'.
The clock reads 8 h 49 min
